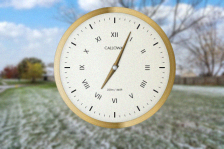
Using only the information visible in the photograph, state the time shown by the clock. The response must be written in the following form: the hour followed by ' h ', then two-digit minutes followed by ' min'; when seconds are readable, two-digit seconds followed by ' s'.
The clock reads 7 h 04 min
